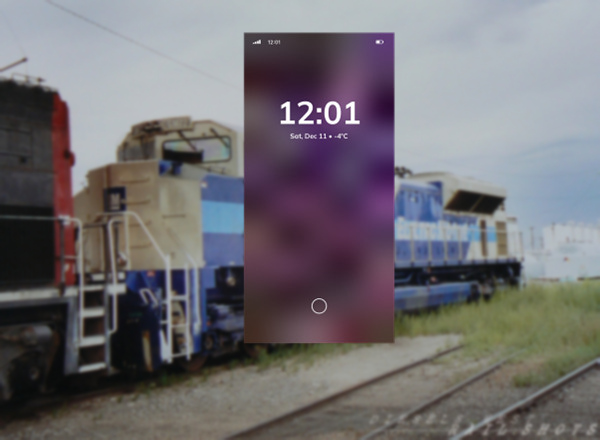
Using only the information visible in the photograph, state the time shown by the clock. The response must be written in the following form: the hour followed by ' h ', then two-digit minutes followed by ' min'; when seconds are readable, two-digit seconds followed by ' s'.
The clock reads 12 h 01 min
